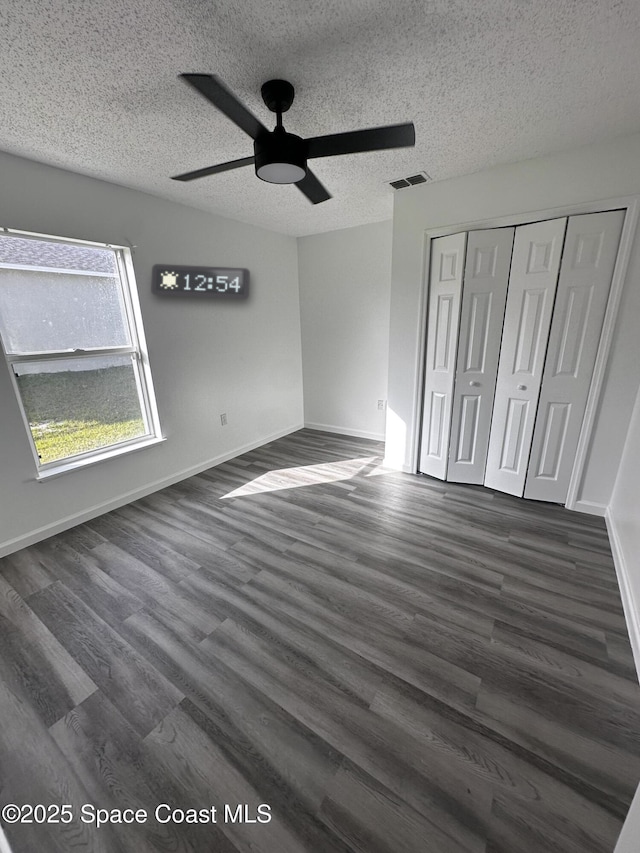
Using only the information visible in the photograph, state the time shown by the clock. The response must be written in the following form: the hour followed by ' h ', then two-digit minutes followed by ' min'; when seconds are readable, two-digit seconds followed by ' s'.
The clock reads 12 h 54 min
